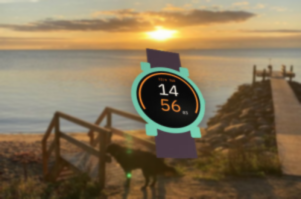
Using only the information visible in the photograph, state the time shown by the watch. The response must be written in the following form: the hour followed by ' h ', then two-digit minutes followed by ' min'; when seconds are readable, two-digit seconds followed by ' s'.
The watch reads 14 h 56 min
